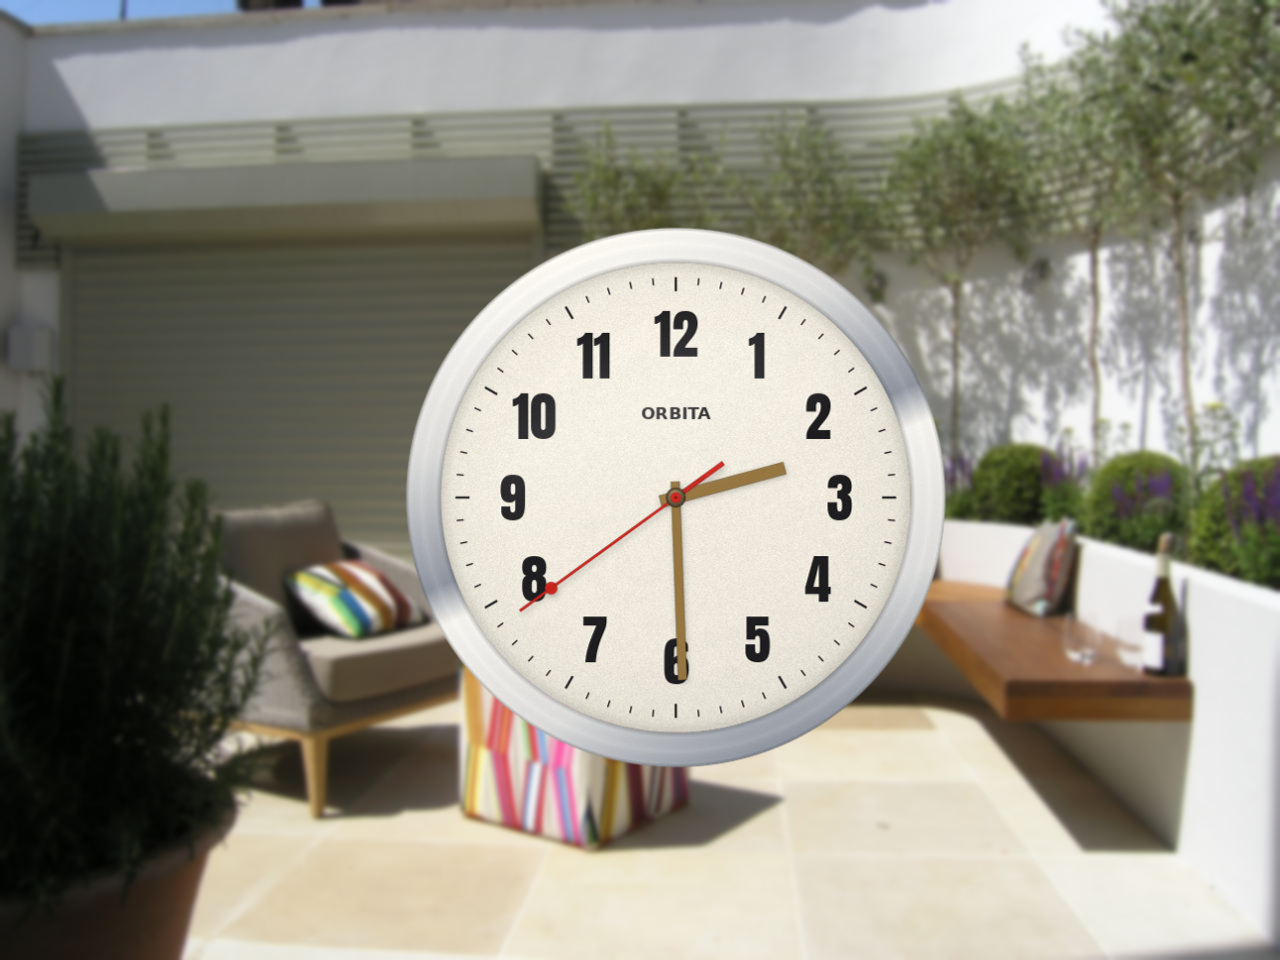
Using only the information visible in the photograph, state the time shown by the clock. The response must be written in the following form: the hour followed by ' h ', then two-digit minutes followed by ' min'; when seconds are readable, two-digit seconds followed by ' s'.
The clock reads 2 h 29 min 39 s
